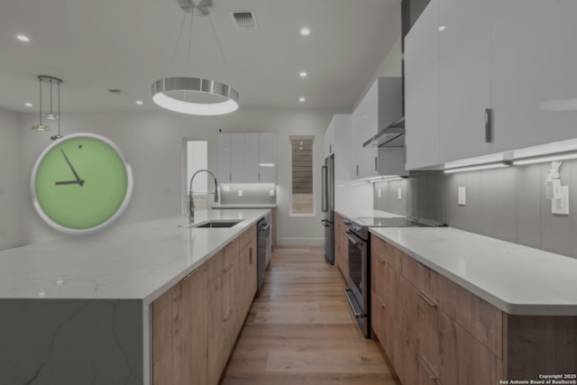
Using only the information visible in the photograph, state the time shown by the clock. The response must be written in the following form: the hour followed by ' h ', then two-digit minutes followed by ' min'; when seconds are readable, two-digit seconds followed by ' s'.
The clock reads 8 h 55 min
